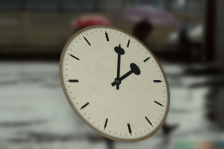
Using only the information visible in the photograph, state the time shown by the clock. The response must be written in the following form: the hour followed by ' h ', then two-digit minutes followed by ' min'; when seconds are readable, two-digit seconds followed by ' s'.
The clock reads 2 h 03 min
